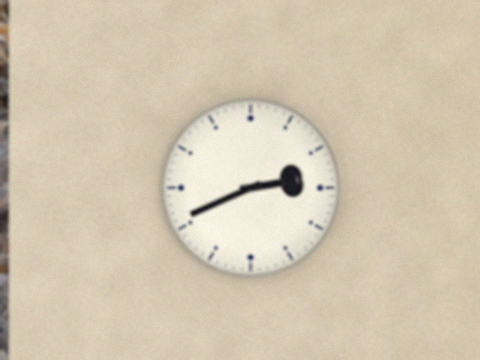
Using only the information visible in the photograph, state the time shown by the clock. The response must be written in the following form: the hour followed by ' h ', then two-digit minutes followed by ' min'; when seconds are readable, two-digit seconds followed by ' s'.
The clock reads 2 h 41 min
